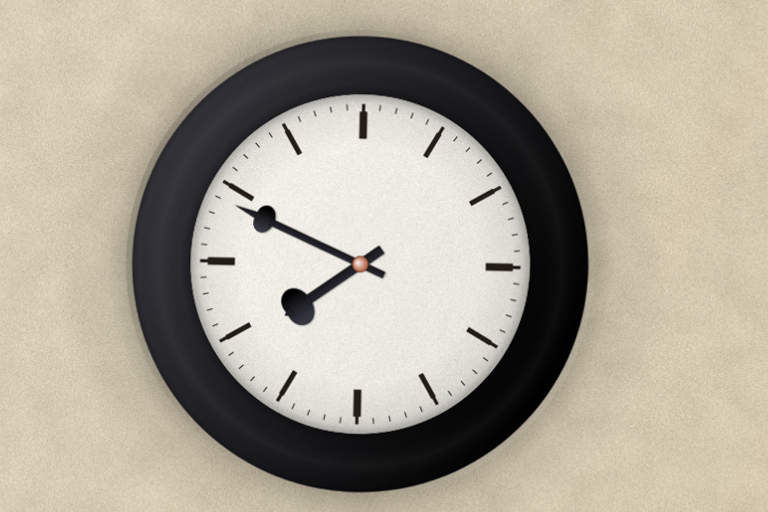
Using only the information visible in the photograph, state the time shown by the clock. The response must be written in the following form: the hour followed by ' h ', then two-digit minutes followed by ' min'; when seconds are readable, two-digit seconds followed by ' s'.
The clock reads 7 h 49 min
